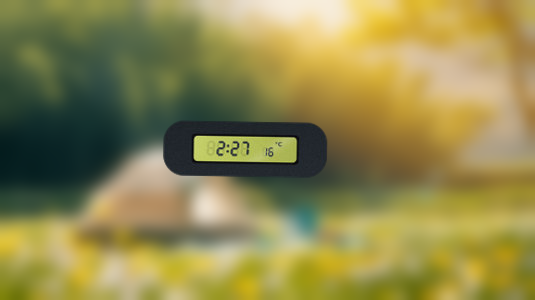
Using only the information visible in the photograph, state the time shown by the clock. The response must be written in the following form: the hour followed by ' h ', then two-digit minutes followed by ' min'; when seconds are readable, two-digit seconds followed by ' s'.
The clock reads 2 h 27 min
